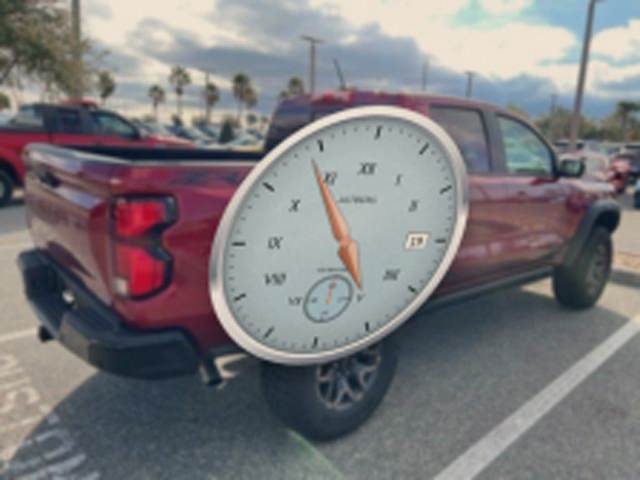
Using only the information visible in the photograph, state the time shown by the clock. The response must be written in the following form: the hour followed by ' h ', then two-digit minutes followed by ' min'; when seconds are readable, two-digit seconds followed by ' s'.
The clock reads 4 h 54 min
